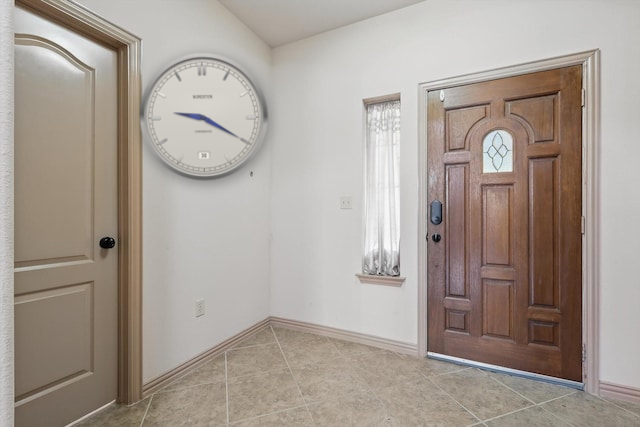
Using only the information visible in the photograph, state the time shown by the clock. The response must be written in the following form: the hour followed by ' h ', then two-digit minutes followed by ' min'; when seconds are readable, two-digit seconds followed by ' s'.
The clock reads 9 h 20 min
